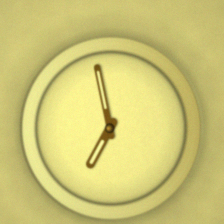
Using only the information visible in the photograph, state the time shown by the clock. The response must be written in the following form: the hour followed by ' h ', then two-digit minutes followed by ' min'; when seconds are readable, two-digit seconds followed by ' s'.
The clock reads 6 h 58 min
